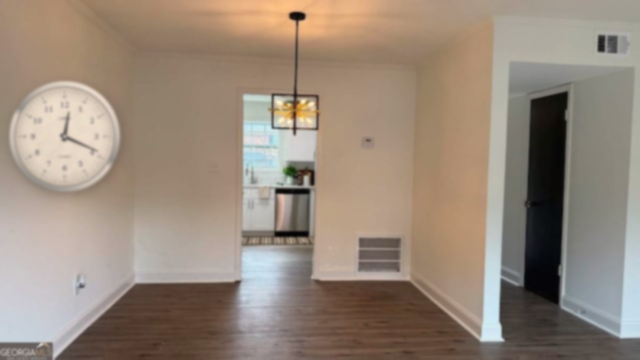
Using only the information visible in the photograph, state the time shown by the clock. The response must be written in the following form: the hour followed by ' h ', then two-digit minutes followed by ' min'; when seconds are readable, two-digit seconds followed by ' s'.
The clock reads 12 h 19 min
